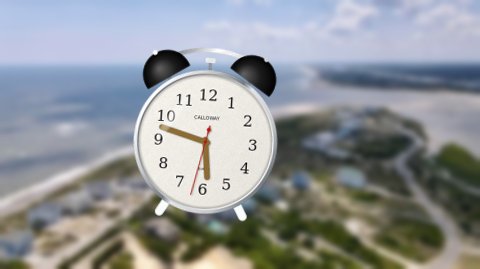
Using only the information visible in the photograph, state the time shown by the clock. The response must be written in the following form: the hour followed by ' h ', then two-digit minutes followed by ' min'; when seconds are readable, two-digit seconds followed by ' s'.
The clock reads 5 h 47 min 32 s
